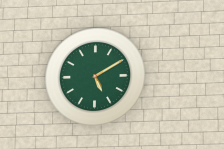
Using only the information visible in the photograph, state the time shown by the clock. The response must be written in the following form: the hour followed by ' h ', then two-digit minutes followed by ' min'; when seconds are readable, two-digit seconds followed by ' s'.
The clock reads 5 h 10 min
